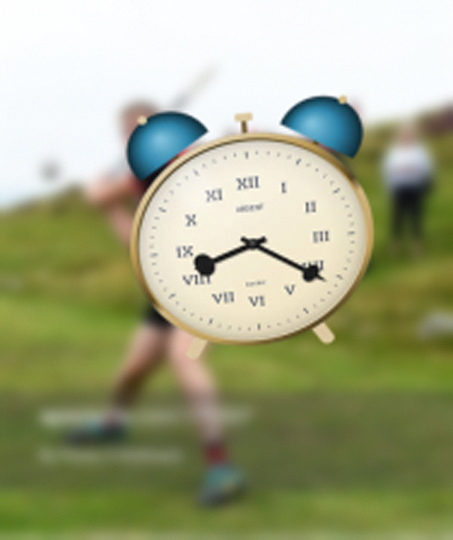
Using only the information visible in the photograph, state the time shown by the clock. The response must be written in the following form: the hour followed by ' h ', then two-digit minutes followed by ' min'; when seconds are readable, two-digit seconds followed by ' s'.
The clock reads 8 h 21 min
